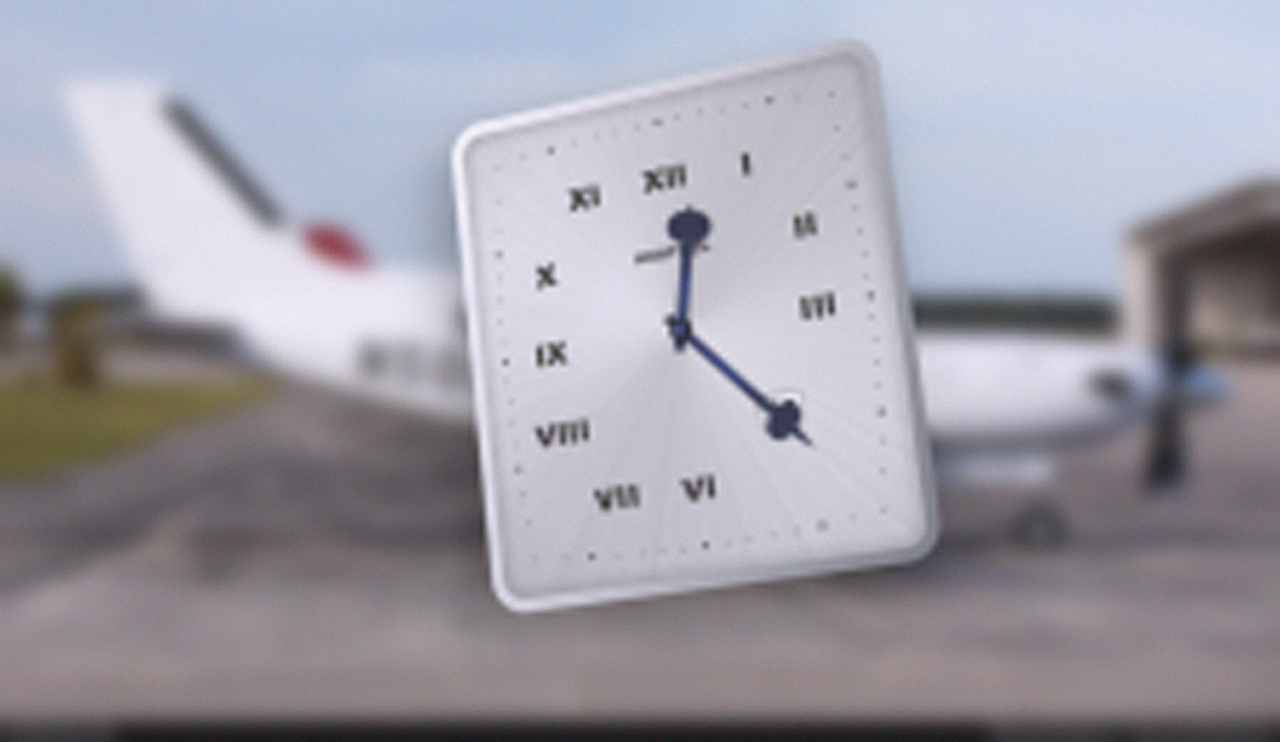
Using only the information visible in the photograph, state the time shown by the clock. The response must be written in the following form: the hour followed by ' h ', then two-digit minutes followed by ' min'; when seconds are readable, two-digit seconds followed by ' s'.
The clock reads 12 h 23 min
